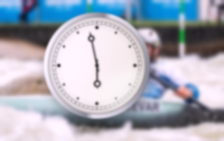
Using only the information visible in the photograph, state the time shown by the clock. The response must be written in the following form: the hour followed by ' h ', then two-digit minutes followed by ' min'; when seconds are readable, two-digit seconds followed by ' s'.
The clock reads 5 h 58 min
